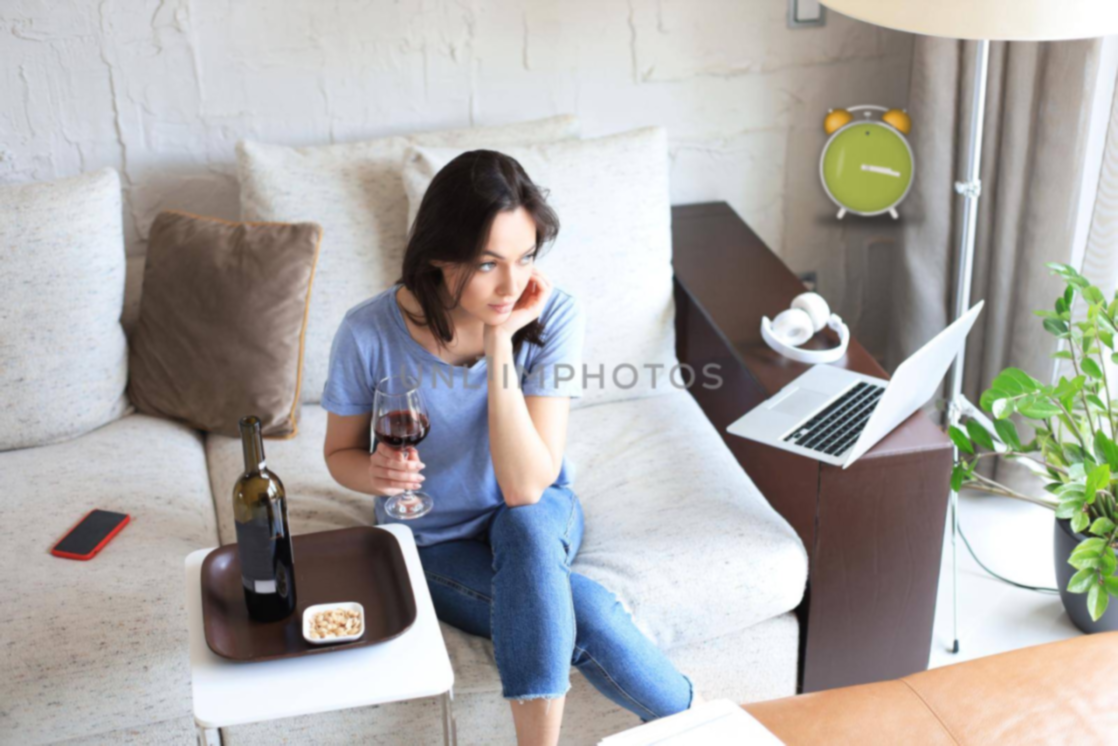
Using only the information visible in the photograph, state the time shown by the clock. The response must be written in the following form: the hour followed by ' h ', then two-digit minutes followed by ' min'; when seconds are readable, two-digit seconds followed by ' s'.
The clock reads 3 h 17 min
